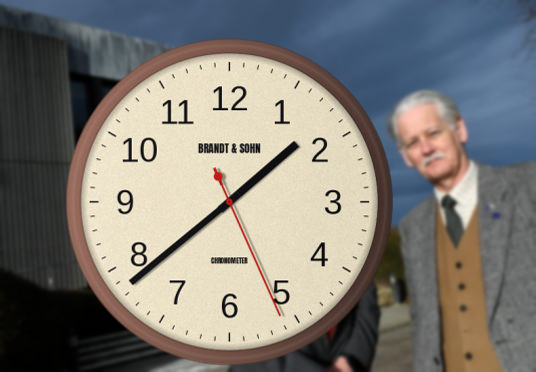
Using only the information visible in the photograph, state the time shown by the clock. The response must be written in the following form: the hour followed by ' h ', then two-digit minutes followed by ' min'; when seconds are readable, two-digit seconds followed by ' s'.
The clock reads 1 h 38 min 26 s
